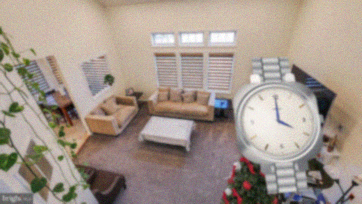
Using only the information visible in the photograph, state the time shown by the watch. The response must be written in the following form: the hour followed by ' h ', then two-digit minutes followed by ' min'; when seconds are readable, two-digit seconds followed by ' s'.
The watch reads 4 h 00 min
